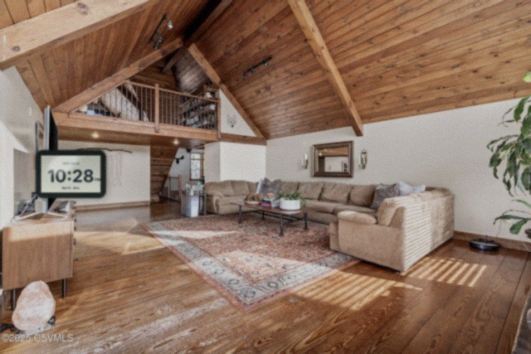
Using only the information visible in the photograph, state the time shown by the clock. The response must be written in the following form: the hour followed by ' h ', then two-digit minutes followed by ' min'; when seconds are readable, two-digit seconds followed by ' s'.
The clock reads 10 h 28 min
